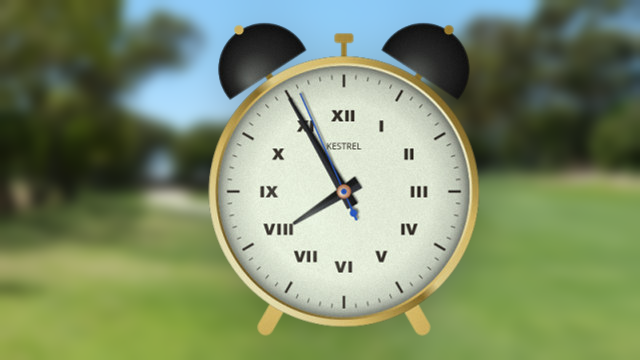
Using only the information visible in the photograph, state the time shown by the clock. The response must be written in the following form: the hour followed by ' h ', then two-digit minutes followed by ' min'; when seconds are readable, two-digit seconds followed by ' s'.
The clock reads 7 h 54 min 56 s
